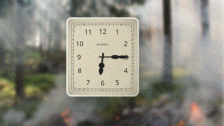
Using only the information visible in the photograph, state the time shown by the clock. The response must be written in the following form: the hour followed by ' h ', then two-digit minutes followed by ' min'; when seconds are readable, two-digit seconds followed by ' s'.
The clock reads 6 h 15 min
